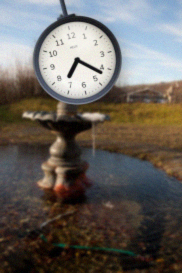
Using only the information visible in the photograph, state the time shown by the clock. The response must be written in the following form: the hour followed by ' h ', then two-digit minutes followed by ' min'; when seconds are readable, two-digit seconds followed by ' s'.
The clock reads 7 h 22 min
